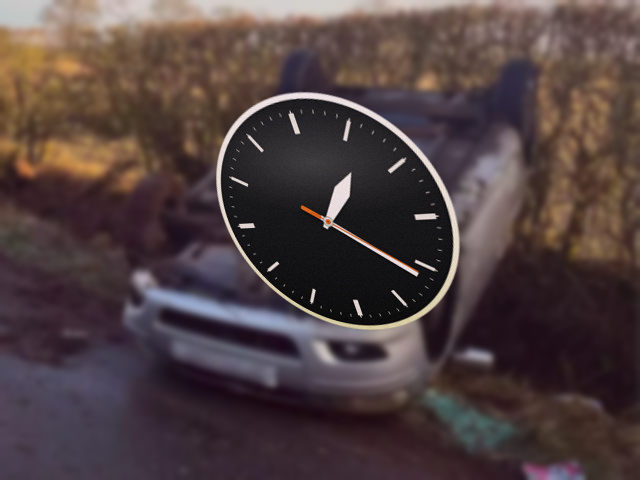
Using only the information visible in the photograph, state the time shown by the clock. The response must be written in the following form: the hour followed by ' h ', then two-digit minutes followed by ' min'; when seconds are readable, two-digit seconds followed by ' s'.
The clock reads 1 h 21 min 21 s
